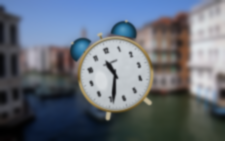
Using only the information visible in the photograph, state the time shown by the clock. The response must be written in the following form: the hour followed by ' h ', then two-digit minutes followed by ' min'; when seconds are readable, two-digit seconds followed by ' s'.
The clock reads 11 h 34 min
